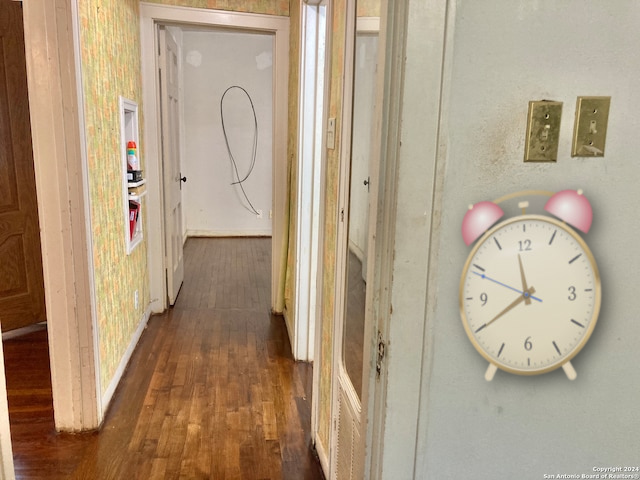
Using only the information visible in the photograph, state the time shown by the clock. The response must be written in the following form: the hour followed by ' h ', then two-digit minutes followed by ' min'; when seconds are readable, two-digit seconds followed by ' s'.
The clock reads 11 h 39 min 49 s
